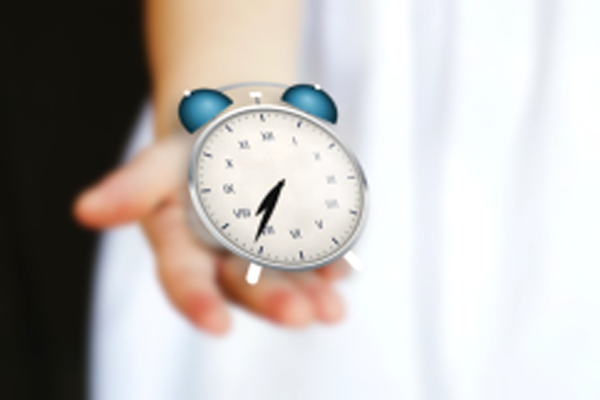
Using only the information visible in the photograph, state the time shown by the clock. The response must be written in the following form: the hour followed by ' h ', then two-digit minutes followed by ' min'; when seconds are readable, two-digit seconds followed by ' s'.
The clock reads 7 h 36 min
